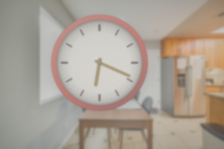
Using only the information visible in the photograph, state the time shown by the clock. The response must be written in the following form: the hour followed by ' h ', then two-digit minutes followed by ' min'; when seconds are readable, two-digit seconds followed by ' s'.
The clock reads 6 h 19 min
